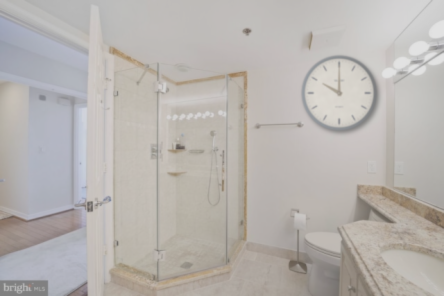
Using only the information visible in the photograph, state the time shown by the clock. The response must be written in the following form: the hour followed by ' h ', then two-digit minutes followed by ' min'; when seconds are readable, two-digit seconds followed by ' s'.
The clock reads 10 h 00 min
